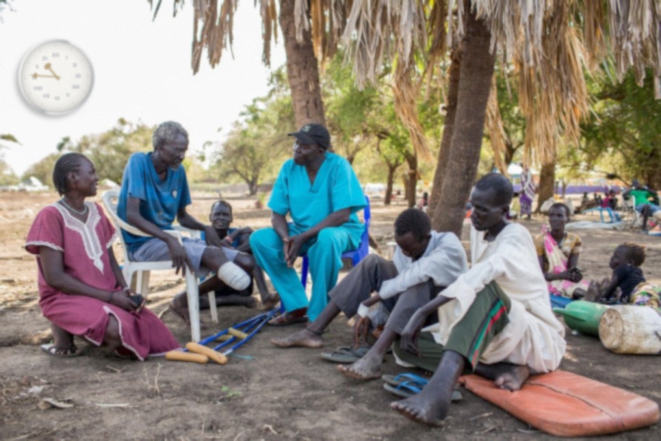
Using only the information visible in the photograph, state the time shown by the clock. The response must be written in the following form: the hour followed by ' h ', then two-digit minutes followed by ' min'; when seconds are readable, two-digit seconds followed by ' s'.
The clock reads 10 h 46 min
